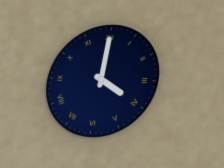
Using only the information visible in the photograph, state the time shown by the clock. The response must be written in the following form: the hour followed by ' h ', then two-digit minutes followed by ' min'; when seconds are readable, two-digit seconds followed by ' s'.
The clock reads 4 h 00 min
